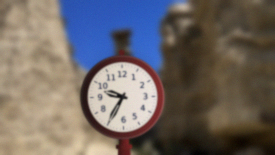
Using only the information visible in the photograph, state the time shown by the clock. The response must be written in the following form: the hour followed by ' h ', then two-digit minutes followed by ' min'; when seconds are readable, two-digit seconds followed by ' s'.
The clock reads 9 h 35 min
